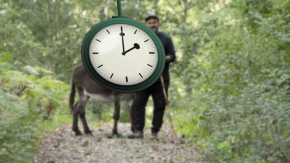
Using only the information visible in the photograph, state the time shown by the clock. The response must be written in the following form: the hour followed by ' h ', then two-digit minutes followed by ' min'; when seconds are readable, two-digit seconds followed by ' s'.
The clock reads 2 h 00 min
